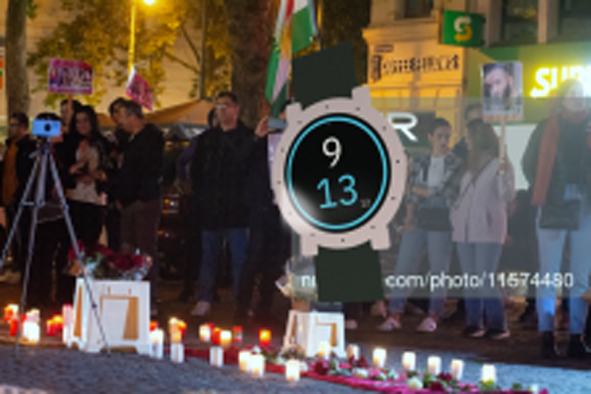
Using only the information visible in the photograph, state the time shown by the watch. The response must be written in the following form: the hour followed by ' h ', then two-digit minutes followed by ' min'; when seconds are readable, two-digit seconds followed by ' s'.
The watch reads 9 h 13 min
